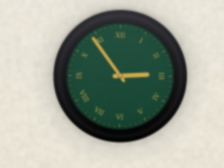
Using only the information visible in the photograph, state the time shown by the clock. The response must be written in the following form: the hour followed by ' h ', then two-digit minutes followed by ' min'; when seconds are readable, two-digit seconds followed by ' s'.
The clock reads 2 h 54 min
